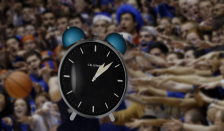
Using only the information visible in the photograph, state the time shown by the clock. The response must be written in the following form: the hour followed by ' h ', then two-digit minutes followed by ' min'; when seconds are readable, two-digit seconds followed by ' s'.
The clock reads 1 h 08 min
